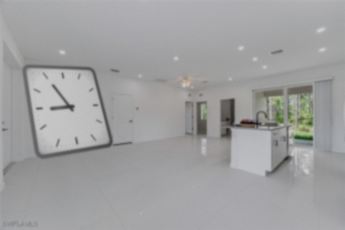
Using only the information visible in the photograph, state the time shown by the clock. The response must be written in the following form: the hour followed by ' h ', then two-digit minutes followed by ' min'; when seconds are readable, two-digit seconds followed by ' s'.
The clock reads 8 h 55 min
